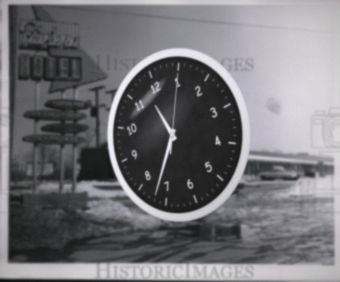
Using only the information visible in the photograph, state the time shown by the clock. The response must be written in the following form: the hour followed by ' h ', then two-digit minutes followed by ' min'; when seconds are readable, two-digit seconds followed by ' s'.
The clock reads 11 h 37 min 05 s
